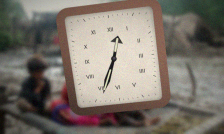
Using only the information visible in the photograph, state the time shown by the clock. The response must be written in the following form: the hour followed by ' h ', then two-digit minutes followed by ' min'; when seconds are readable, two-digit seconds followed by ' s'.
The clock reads 12 h 34 min
